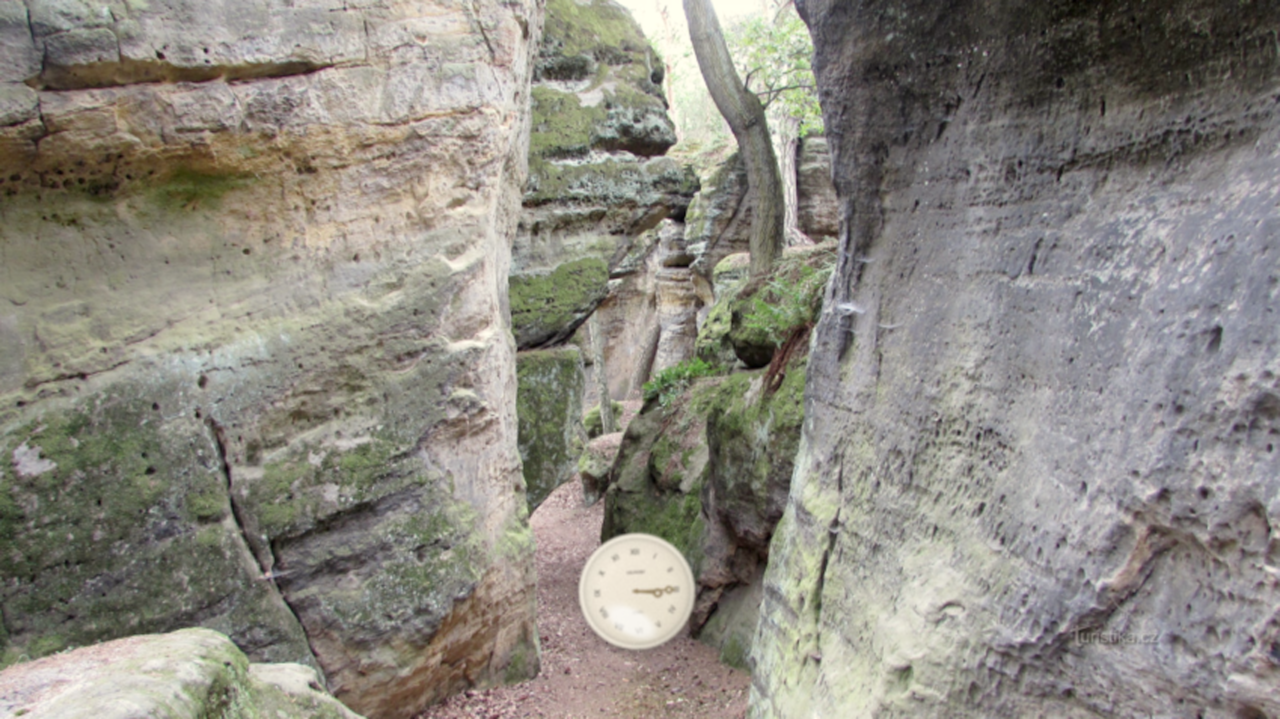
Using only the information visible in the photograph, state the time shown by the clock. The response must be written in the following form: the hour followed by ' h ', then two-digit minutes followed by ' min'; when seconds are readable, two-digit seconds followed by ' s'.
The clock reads 3 h 15 min
